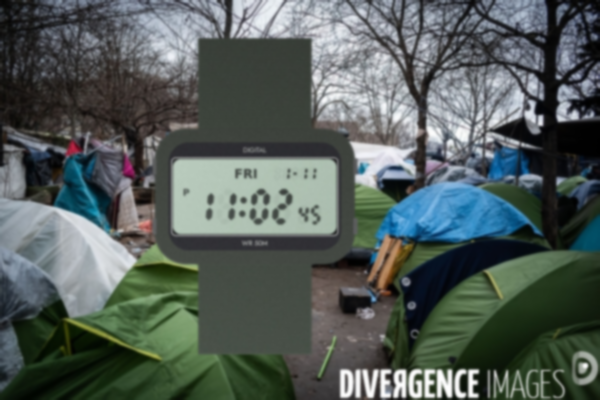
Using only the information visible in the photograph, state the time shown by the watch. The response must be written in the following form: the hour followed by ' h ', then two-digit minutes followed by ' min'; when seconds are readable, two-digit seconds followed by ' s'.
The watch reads 11 h 02 min 45 s
